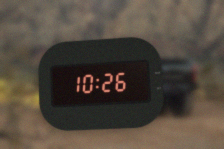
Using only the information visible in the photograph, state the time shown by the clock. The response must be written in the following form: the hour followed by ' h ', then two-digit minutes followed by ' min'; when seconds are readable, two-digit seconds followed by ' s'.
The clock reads 10 h 26 min
